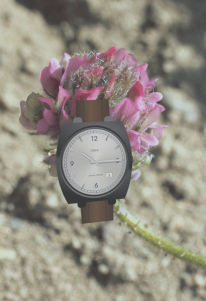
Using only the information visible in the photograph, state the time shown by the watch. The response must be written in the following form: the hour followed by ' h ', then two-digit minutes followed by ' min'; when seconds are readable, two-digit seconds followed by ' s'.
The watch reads 10 h 15 min
